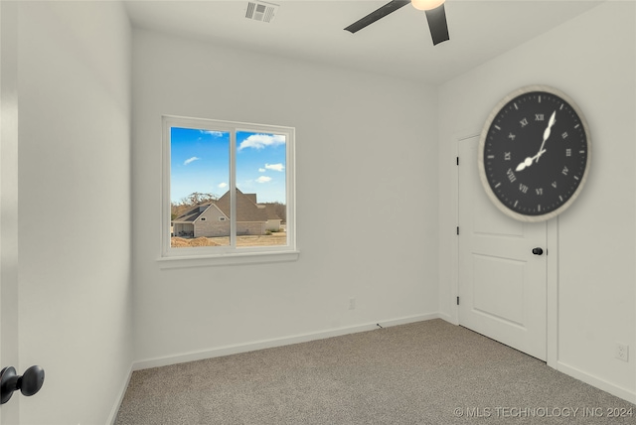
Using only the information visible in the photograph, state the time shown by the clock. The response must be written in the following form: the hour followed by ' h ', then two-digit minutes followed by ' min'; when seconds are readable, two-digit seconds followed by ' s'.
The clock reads 8 h 04 min
